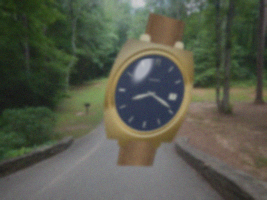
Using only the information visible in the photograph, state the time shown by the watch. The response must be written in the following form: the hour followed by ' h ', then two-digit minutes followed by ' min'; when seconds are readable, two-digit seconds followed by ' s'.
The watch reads 8 h 19 min
